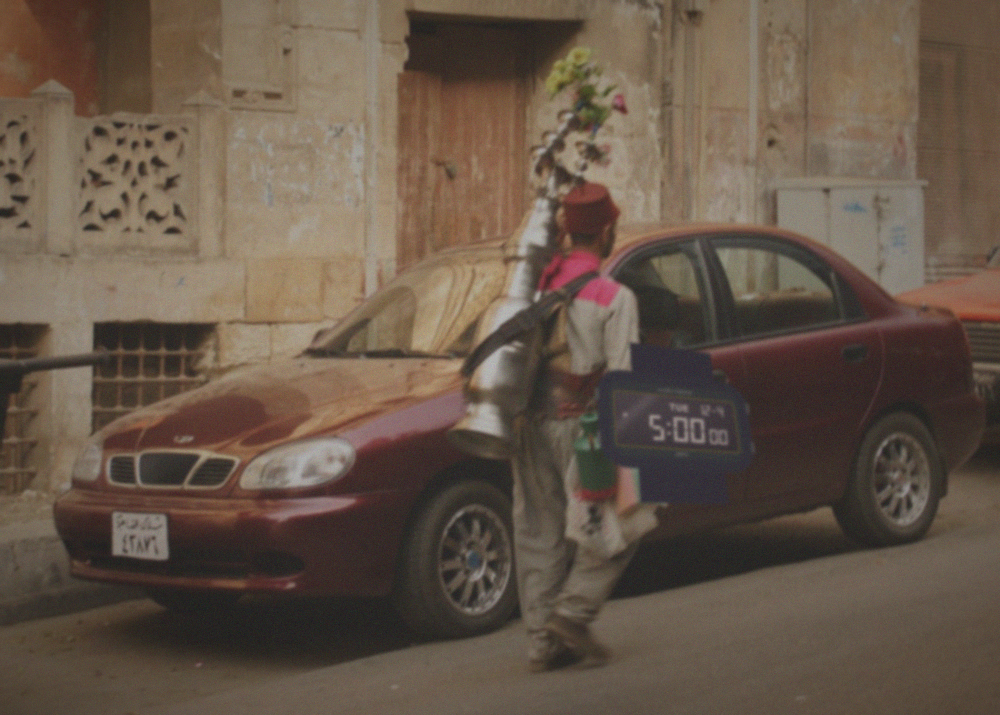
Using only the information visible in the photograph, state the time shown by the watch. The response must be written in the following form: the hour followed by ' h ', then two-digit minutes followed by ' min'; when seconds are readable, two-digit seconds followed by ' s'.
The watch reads 5 h 00 min 00 s
